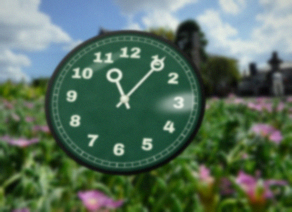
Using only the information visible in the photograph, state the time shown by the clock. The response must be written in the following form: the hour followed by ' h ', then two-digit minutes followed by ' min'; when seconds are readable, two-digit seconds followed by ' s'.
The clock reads 11 h 06 min
